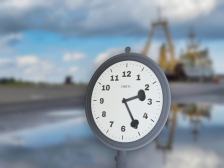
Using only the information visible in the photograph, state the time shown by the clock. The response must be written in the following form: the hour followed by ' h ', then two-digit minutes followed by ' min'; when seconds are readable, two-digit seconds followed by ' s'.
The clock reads 2 h 25 min
